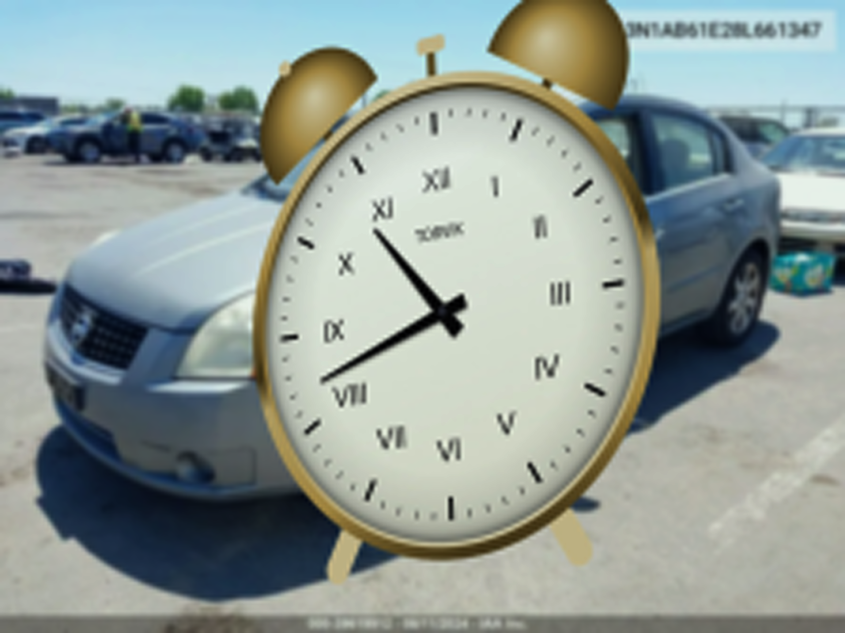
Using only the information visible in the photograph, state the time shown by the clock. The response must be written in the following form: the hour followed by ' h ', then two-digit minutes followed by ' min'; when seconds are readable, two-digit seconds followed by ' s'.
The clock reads 10 h 42 min
